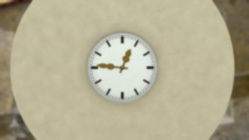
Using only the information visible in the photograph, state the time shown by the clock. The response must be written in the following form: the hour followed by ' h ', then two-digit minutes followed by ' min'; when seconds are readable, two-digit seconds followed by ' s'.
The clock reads 12 h 46 min
